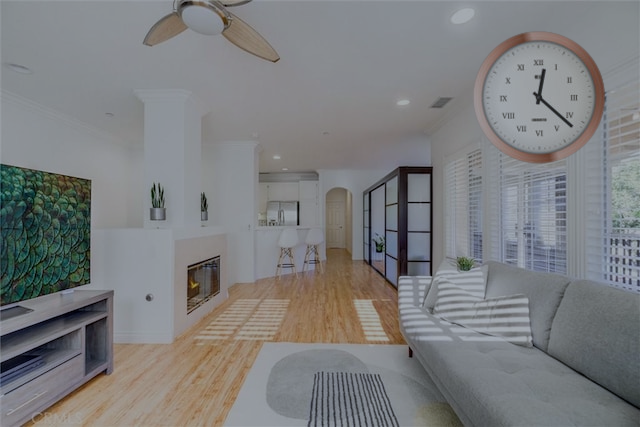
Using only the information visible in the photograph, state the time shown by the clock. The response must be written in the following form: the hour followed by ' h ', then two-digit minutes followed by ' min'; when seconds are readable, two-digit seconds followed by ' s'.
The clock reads 12 h 22 min
